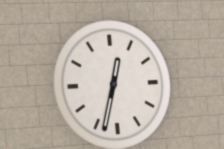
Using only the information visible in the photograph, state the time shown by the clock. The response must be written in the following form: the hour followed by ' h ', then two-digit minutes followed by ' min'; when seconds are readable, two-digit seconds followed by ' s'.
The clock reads 12 h 33 min
